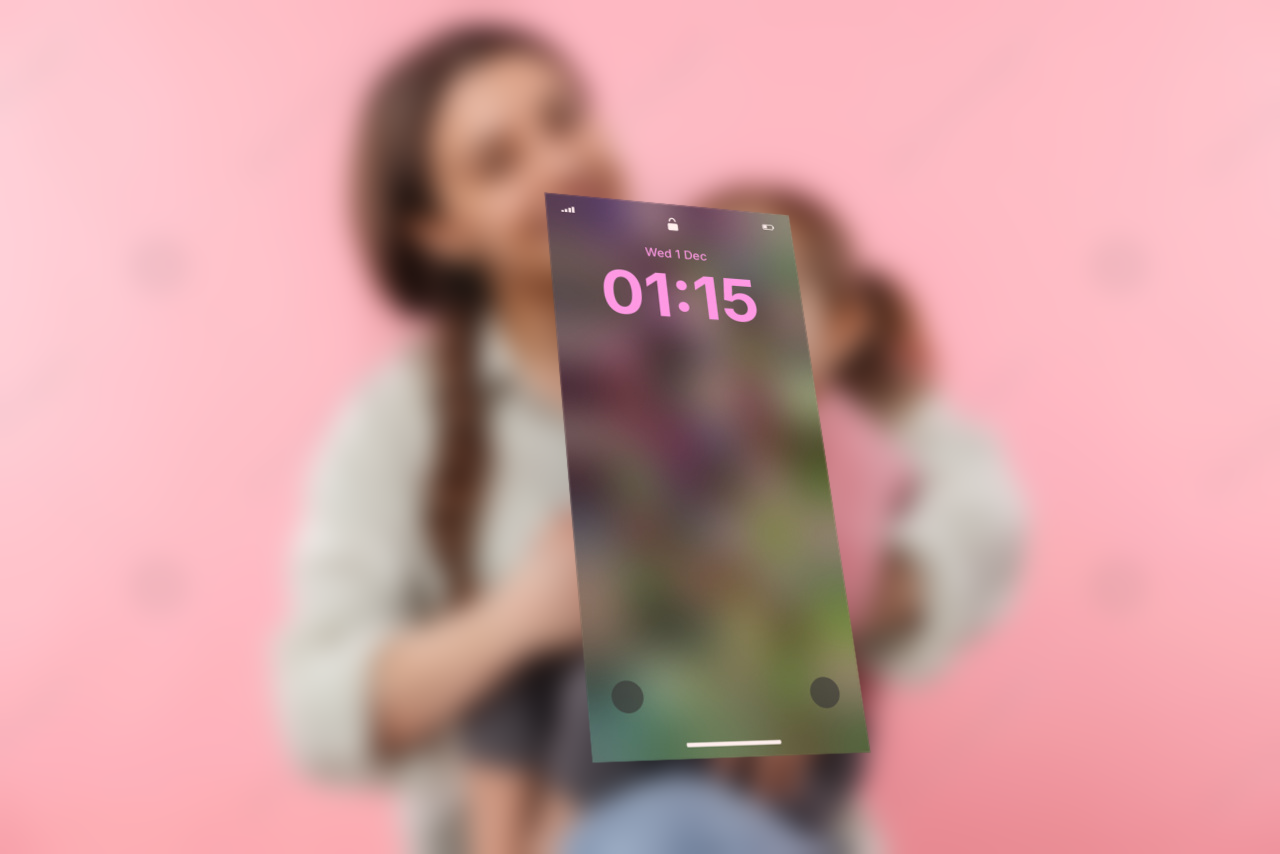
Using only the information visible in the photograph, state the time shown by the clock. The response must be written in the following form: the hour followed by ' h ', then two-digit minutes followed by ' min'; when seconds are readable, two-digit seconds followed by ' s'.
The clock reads 1 h 15 min
